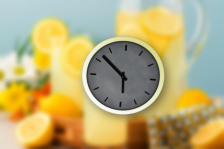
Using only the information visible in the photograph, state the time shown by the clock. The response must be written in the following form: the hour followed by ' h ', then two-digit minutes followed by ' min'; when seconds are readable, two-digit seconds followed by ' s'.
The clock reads 5 h 52 min
